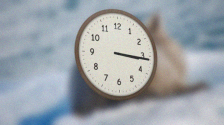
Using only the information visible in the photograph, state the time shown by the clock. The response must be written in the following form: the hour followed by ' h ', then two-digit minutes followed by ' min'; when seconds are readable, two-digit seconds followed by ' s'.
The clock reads 3 h 16 min
